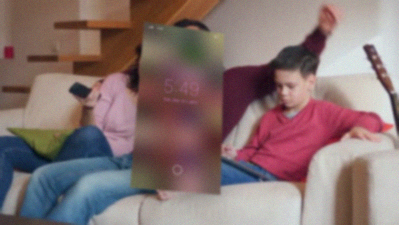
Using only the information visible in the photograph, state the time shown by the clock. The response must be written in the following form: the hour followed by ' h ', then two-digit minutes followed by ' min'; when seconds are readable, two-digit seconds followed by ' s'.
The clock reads 5 h 49 min
